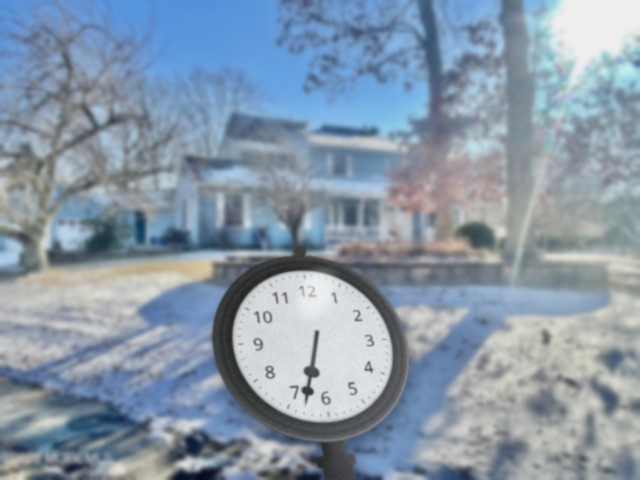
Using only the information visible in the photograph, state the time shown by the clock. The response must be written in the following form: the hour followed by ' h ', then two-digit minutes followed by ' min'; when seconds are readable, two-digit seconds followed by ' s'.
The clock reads 6 h 33 min
